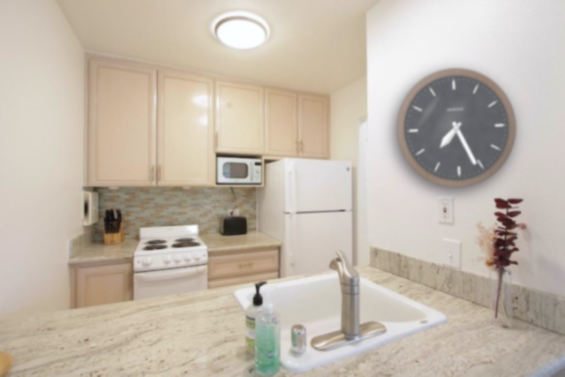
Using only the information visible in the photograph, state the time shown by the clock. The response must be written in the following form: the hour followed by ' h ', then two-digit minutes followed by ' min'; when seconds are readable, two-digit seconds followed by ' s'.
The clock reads 7 h 26 min
